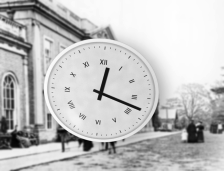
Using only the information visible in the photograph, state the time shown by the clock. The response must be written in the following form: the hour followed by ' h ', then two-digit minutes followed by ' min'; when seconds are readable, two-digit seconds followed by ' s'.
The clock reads 12 h 18 min
